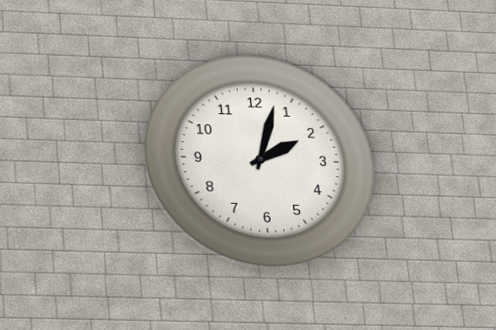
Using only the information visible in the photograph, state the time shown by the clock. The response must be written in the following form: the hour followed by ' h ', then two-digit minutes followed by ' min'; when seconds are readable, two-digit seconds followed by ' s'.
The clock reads 2 h 03 min
